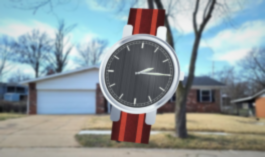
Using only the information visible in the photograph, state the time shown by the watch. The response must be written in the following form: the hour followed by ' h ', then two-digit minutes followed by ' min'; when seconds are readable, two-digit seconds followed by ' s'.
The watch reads 2 h 15 min
